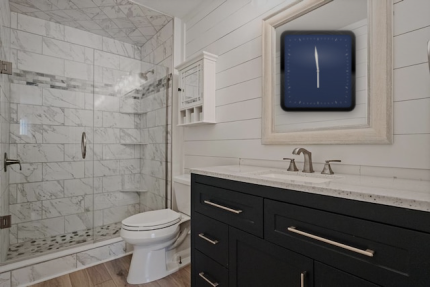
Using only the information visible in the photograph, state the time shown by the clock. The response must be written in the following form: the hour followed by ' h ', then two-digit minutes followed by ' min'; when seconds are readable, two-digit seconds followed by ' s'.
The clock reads 5 h 59 min
